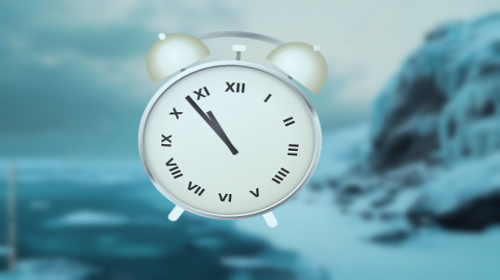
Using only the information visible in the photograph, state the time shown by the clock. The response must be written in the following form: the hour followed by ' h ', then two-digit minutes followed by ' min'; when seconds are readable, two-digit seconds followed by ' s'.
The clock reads 10 h 53 min
